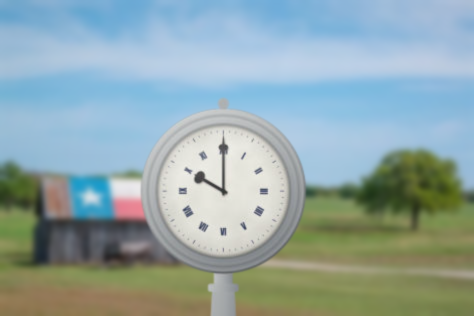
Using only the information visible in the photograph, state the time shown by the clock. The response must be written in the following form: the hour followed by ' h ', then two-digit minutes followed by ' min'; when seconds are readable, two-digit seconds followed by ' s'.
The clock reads 10 h 00 min
